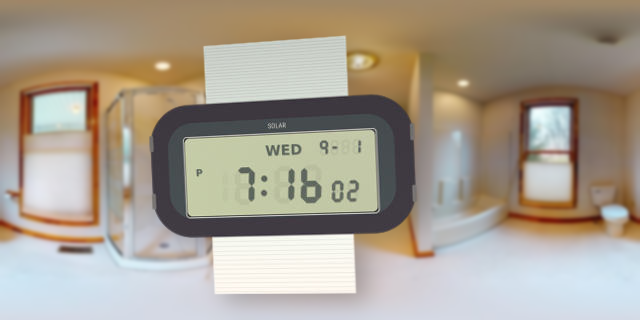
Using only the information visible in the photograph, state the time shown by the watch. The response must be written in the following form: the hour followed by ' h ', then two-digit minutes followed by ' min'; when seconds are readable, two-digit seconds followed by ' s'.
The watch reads 7 h 16 min 02 s
